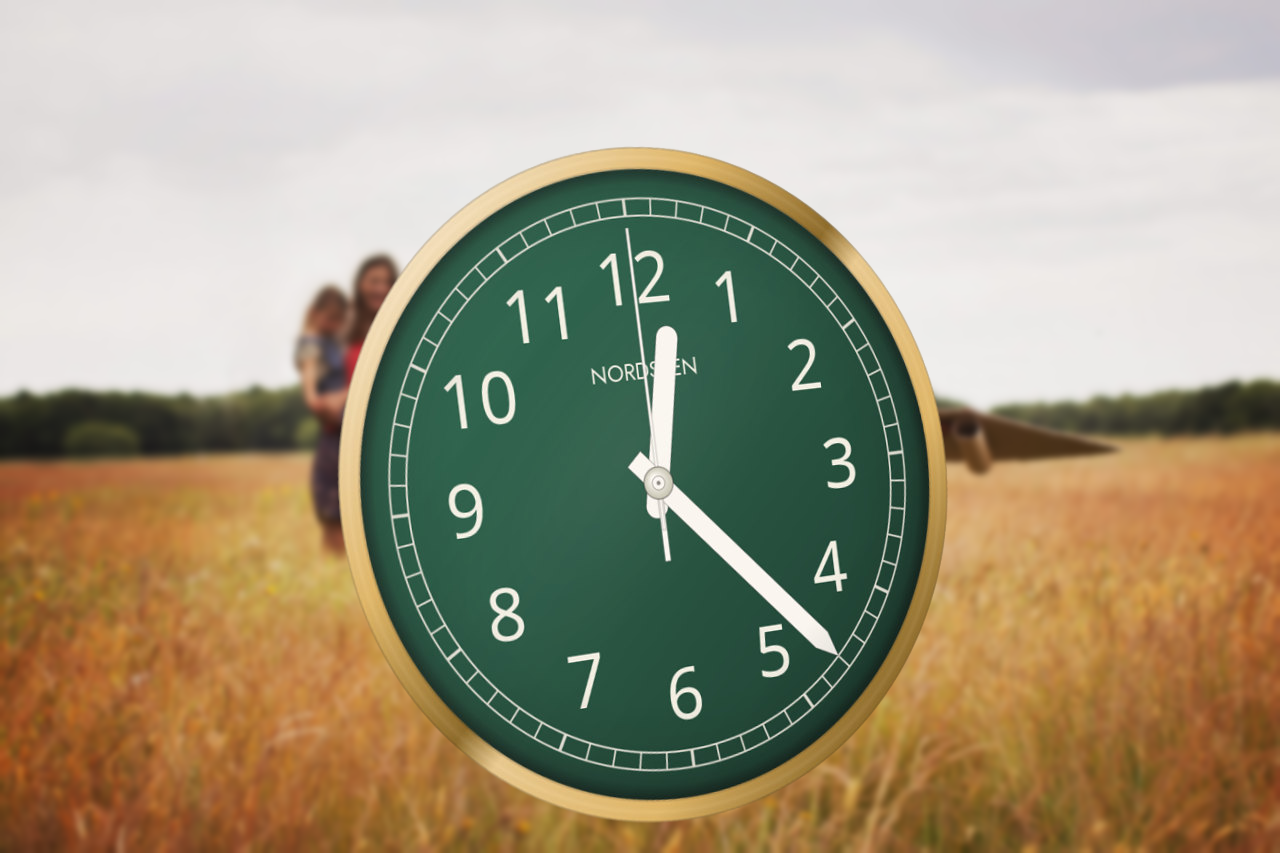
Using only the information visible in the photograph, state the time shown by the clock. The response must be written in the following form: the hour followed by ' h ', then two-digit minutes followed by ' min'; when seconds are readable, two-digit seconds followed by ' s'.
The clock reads 12 h 23 min 00 s
